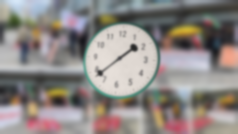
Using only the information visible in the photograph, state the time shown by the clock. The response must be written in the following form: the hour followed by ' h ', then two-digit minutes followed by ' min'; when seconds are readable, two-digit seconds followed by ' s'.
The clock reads 1 h 38 min
